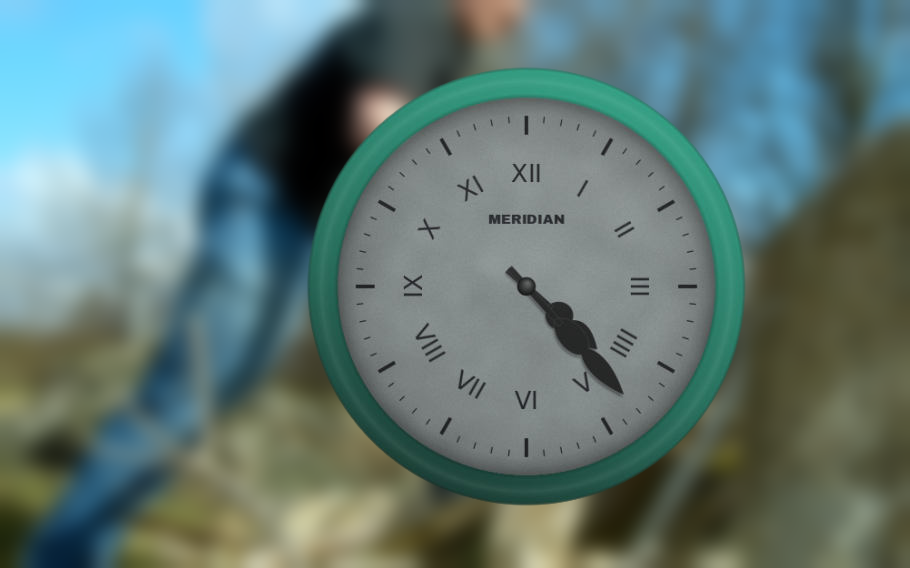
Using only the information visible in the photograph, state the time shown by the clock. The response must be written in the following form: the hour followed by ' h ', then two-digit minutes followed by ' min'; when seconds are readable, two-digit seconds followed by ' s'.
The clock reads 4 h 23 min
